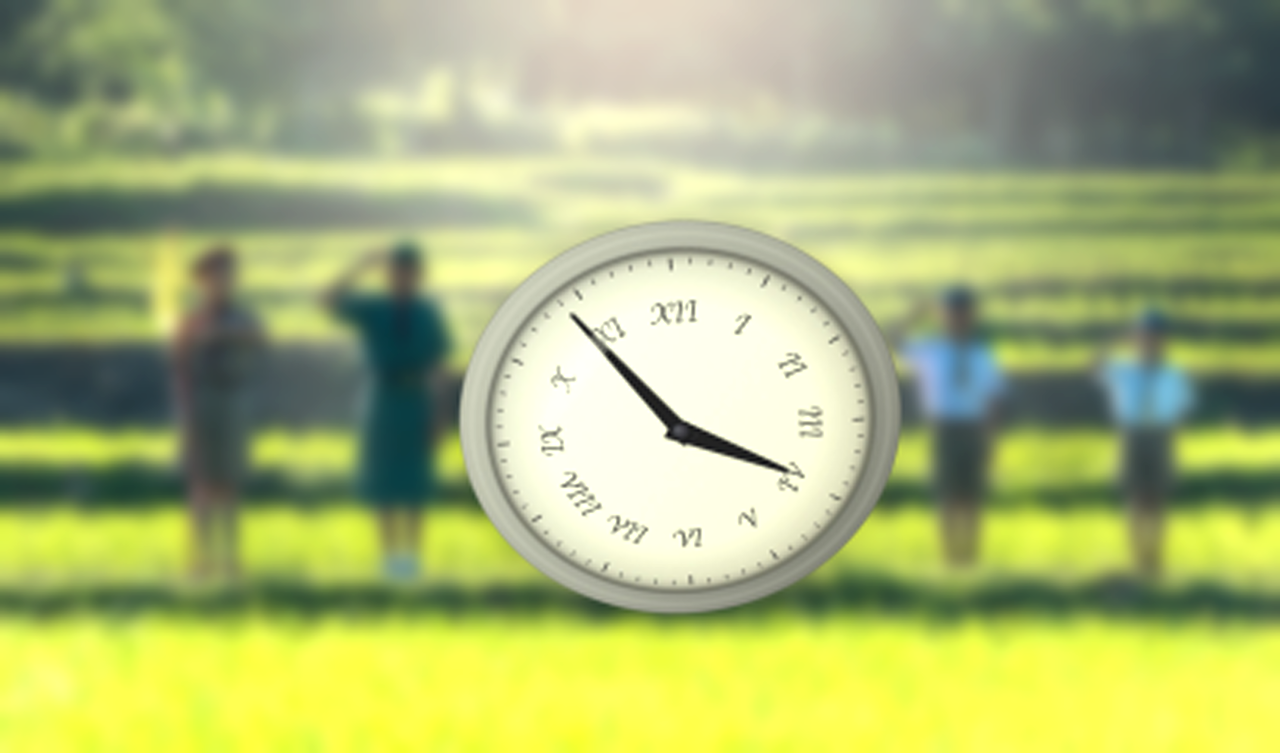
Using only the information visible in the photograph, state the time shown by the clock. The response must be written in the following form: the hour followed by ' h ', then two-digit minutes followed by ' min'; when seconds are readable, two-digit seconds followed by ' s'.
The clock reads 3 h 54 min
